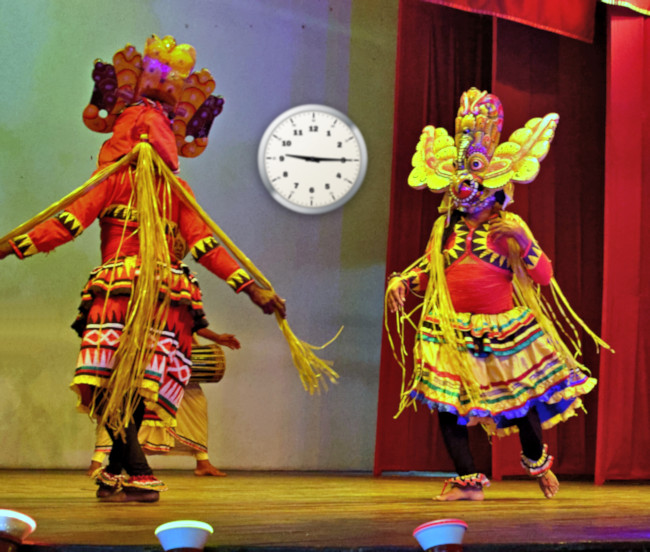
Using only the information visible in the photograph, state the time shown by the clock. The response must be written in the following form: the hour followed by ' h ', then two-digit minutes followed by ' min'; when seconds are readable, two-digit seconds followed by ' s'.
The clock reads 9 h 15 min
